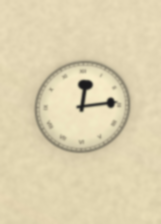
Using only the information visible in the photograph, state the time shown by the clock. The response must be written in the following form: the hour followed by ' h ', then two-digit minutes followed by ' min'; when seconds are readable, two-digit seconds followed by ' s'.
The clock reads 12 h 14 min
